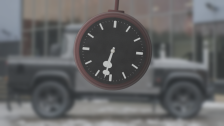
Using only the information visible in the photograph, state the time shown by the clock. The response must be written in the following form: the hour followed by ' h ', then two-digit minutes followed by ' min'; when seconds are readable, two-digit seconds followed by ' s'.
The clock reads 6 h 32 min
